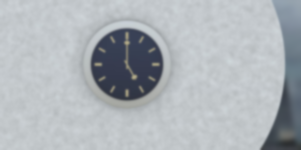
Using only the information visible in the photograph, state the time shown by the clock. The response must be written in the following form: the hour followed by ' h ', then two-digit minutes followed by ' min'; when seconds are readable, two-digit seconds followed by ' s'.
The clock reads 5 h 00 min
